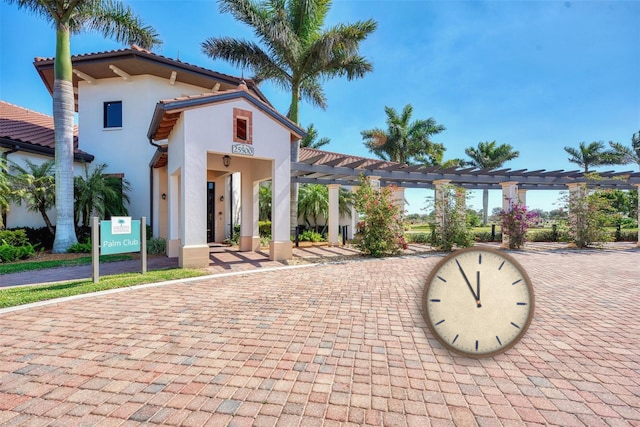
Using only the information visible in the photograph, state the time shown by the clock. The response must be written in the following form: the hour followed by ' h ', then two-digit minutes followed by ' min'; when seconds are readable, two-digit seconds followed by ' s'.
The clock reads 11 h 55 min
